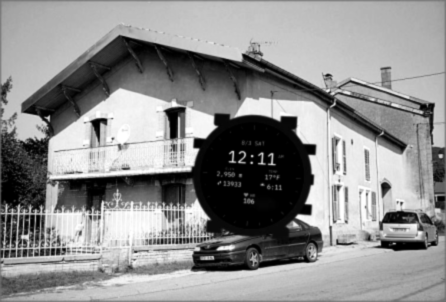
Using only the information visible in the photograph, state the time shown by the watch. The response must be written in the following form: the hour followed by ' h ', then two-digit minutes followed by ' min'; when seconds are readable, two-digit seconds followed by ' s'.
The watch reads 12 h 11 min
